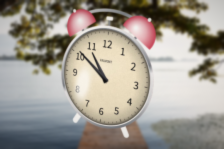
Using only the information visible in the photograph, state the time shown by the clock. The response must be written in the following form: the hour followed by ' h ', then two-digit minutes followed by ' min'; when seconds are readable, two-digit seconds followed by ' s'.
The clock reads 10 h 51 min
